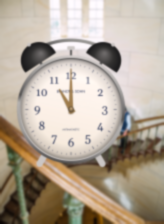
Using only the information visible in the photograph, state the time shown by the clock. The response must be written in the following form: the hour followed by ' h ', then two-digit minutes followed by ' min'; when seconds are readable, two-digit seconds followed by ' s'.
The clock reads 11 h 00 min
